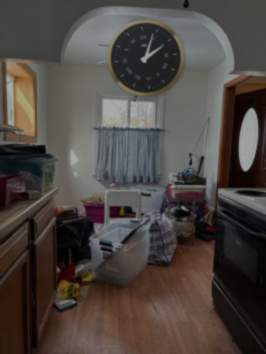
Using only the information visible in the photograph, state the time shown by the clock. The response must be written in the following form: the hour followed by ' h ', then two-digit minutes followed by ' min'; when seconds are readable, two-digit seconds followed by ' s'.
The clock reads 2 h 04 min
